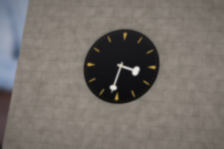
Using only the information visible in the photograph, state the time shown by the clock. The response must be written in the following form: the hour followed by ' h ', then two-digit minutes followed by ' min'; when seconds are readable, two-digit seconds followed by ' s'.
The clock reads 3 h 32 min
